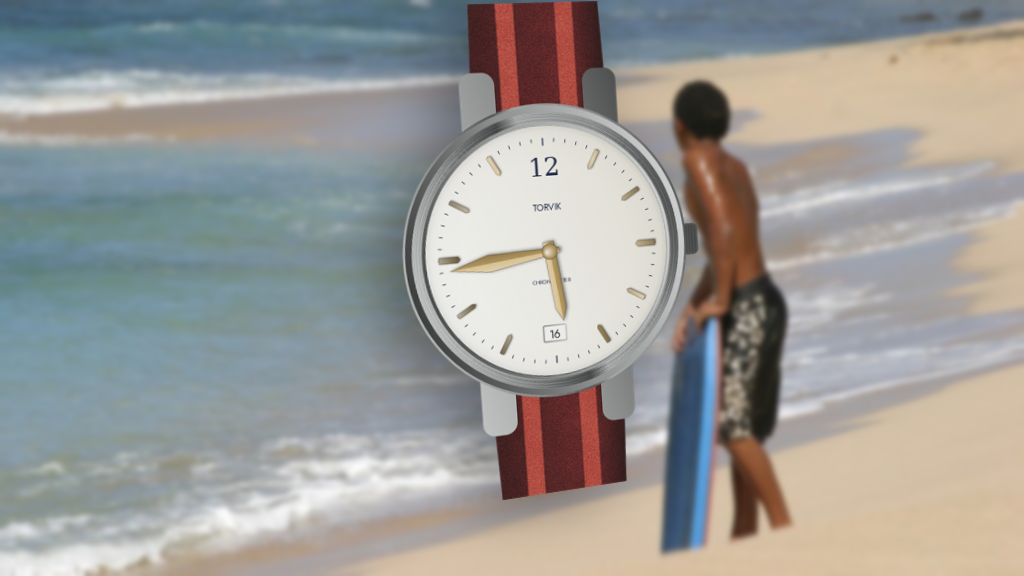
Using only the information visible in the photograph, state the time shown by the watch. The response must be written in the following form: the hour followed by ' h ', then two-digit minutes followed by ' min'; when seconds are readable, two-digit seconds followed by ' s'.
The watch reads 5 h 44 min
